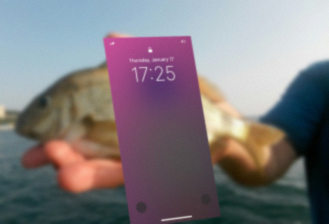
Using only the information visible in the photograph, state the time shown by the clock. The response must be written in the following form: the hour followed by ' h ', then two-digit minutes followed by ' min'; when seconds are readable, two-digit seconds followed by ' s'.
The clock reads 17 h 25 min
